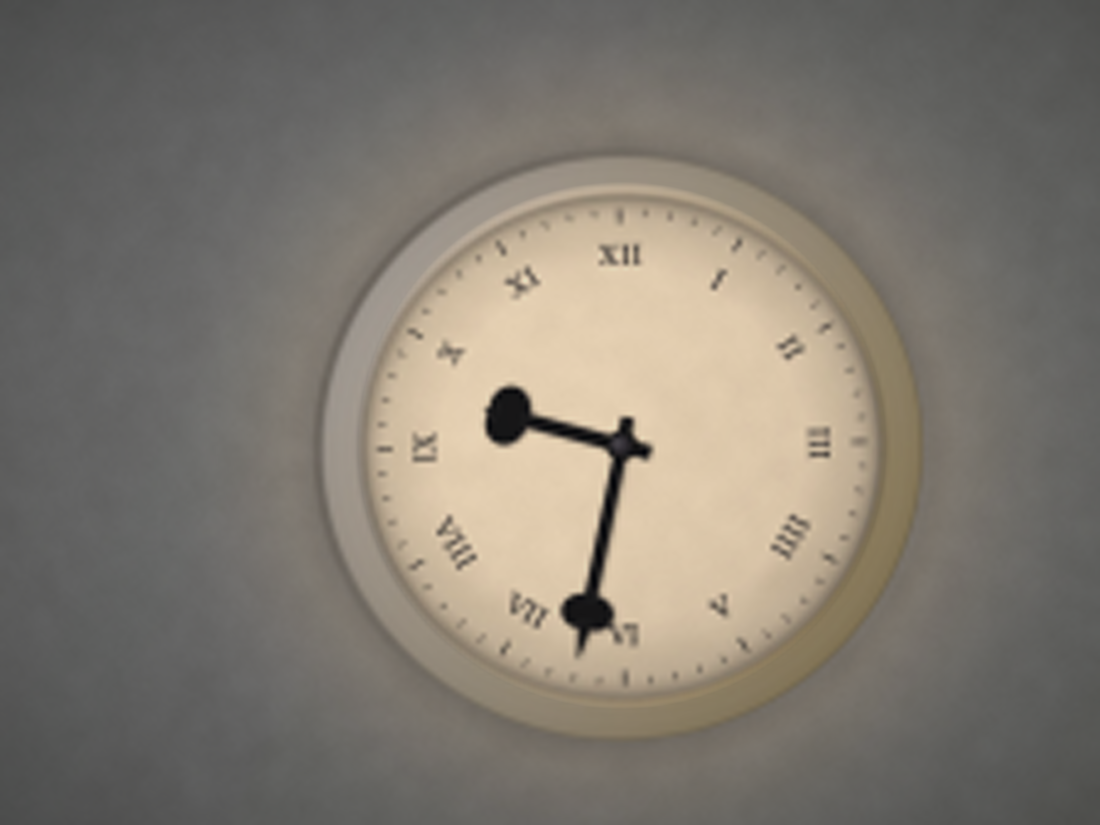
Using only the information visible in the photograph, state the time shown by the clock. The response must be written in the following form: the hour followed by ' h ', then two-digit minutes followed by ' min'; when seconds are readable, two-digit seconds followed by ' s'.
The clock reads 9 h 32 min
